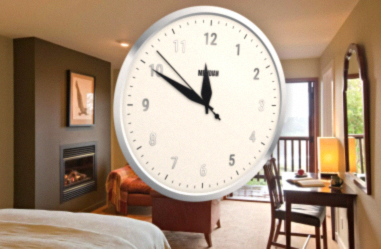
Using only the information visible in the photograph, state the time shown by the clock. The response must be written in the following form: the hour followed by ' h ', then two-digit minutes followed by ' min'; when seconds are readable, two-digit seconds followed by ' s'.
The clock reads 11 h 49 min 52 s
